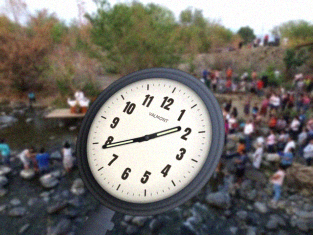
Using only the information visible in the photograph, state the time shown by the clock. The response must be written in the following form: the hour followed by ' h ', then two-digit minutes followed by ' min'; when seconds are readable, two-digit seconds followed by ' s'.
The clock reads 1 h 39 min
